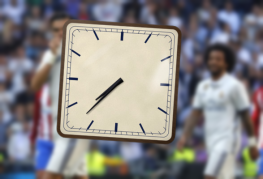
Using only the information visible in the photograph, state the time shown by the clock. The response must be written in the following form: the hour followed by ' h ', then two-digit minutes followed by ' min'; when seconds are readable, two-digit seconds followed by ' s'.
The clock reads 7 h 37 min
